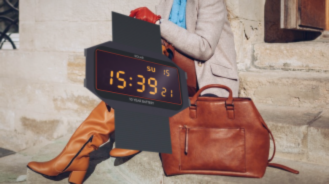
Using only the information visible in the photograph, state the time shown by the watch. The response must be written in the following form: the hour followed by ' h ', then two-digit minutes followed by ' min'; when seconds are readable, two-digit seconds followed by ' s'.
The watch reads 15 h 39 min
